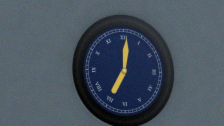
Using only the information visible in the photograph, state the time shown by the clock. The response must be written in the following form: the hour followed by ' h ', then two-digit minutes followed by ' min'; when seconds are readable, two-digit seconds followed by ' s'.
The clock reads 7 h 01 min
